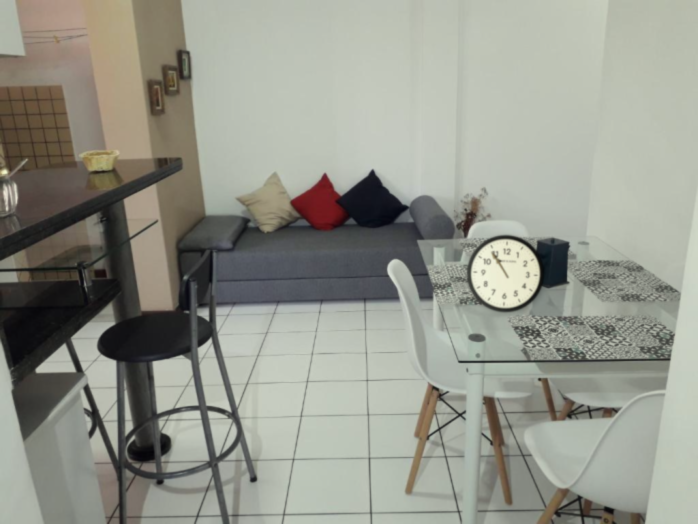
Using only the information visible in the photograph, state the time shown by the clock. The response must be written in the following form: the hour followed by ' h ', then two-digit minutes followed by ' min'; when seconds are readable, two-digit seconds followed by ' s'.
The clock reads 10 h 54 min
